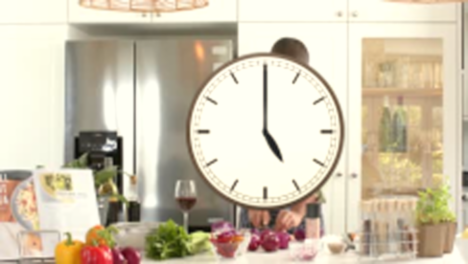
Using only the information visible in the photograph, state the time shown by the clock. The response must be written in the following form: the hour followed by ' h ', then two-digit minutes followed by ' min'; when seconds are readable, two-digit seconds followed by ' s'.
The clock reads 5 h 00 min
